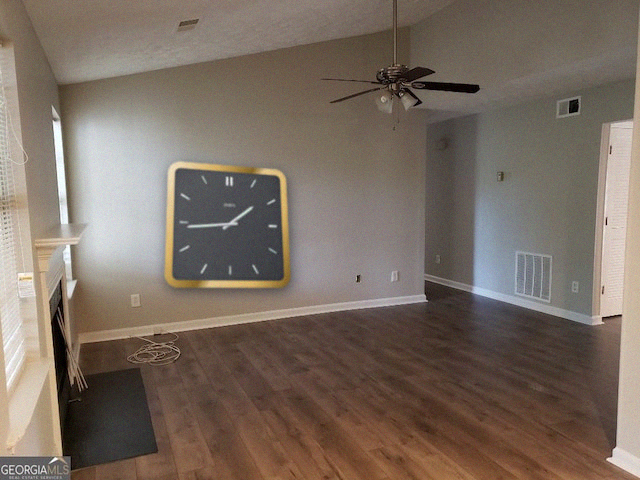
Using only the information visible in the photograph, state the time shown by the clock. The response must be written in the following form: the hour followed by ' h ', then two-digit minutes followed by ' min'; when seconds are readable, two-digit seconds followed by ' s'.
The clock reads 1 h 44 min
